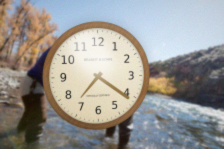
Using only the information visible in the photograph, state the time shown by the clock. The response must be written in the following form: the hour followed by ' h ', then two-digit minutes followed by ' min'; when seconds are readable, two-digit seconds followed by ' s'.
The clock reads 7 h 21 min
